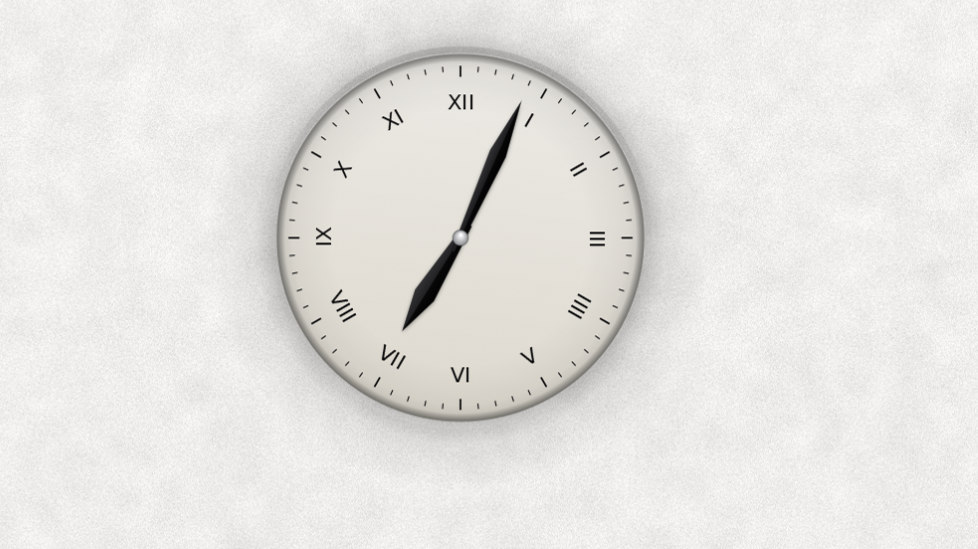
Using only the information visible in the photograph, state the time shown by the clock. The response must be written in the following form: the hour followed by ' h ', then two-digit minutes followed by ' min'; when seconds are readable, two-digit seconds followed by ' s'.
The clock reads 7 h 04 min
